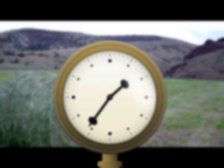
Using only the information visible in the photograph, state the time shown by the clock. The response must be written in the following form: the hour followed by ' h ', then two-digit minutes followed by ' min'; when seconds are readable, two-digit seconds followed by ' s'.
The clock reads 1 h 36 min
